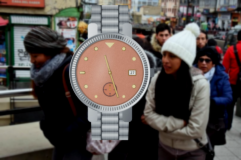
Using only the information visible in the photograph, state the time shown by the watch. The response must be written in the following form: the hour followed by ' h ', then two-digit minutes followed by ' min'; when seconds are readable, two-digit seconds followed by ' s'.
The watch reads 11 h 27 min
